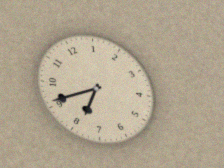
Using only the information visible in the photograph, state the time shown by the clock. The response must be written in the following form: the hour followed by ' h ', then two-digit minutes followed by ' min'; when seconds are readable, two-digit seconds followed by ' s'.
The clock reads 7 h 46 min
